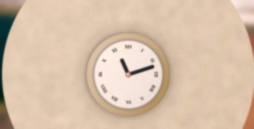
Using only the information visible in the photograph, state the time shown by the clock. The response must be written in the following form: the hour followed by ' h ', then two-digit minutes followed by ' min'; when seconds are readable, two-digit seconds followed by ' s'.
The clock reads 11 h 12 min
